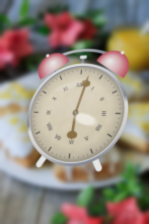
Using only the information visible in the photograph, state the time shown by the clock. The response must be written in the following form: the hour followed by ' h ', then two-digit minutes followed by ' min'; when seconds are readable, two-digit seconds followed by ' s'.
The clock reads 6 h 02 min
